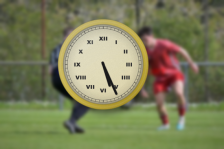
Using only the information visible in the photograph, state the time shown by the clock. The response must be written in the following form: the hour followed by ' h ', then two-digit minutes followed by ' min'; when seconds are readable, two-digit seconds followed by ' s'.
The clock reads 5 h 26 min
